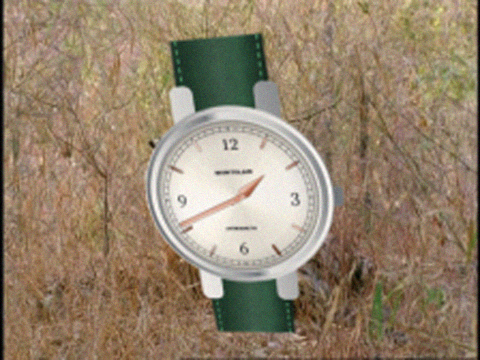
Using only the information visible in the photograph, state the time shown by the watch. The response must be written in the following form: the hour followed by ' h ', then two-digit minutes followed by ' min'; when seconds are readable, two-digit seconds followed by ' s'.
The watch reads 1 h 41 min
